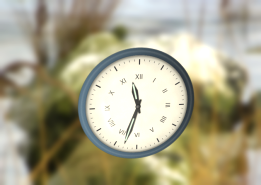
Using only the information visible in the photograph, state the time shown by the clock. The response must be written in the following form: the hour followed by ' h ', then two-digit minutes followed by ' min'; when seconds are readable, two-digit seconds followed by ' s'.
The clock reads 11 h 33 min
